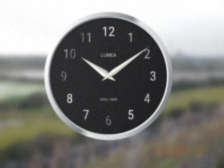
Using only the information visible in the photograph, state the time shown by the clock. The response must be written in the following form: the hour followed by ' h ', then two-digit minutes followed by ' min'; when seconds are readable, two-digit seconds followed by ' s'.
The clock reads 10 h 09 min
